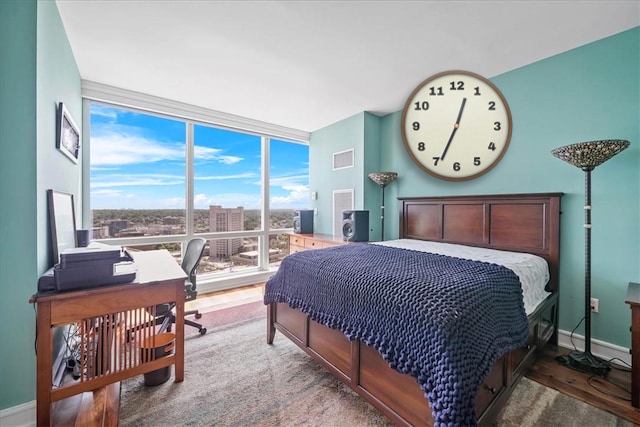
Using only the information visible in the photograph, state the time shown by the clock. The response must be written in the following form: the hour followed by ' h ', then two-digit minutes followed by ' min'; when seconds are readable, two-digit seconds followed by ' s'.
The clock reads 12 h 34 min
